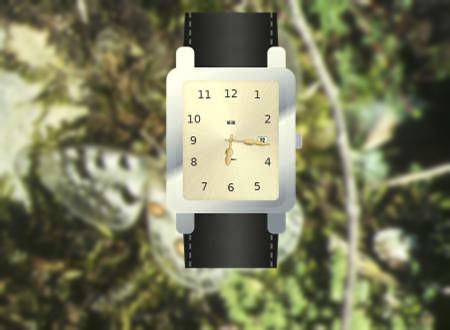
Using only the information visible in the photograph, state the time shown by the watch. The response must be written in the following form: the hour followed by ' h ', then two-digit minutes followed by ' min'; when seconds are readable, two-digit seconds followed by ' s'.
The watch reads 6 h 16 min
